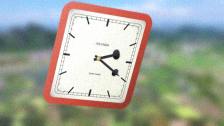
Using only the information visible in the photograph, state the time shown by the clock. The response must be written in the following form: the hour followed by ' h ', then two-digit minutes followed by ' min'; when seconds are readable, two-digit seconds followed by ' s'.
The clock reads 2 h 20 min
